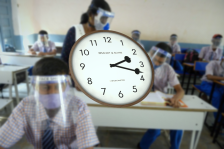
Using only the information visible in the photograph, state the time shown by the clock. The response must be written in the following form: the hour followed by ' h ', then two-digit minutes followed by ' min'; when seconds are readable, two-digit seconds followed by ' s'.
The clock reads 2 h 18 min
